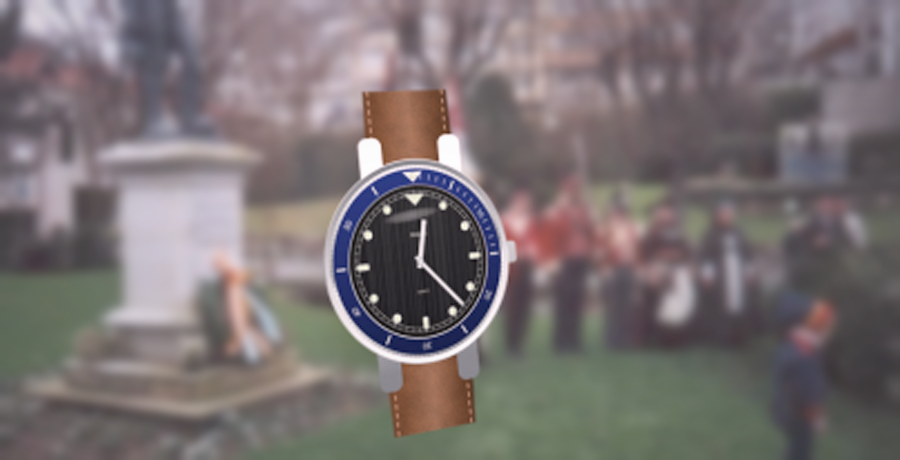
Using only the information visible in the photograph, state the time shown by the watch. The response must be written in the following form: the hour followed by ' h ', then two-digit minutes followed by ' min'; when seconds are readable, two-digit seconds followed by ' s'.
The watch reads 12 h 23 min
